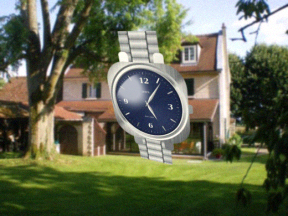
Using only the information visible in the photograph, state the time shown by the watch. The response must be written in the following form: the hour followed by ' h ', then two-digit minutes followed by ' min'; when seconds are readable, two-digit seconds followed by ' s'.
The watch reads 5 h 06 min
